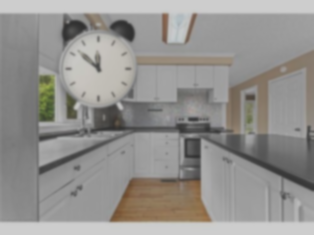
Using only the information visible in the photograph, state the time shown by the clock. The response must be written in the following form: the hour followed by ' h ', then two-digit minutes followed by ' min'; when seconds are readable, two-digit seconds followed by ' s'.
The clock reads 11 h 52 min
